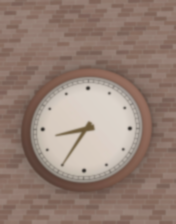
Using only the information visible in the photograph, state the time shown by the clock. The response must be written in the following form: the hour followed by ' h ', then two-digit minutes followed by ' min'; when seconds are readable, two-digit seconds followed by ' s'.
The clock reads 8 h 35 min
